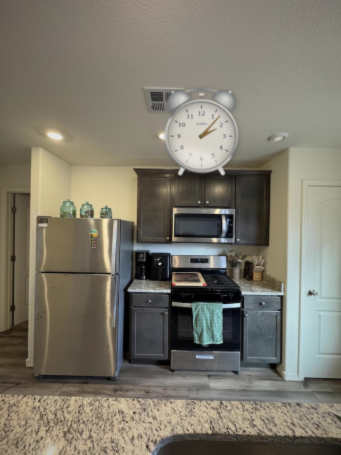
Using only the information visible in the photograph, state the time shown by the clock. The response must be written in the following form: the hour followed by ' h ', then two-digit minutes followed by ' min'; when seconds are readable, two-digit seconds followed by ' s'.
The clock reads 2 h 07 min
